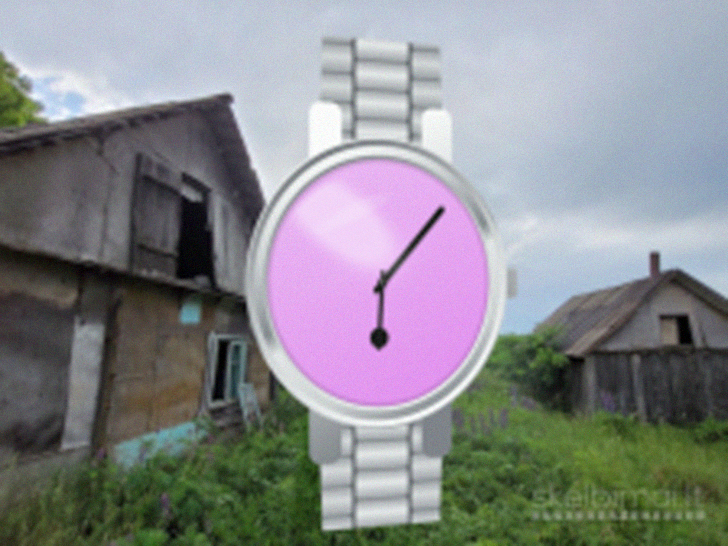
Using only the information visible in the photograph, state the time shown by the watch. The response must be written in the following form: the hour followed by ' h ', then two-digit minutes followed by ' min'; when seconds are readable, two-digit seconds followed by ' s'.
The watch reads 6 h 07 min
